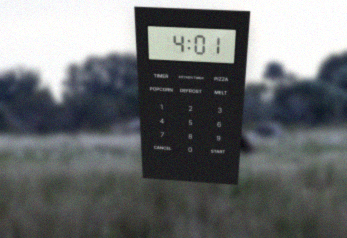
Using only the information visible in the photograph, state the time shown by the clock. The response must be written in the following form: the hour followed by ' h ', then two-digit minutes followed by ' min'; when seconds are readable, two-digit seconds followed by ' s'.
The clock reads 4 h 01 min
